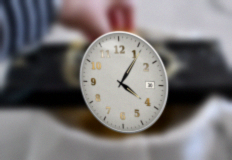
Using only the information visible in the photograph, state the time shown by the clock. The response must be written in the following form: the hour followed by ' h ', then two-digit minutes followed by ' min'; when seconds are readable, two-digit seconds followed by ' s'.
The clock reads 4 h 06 min
